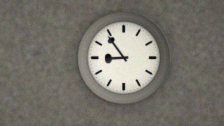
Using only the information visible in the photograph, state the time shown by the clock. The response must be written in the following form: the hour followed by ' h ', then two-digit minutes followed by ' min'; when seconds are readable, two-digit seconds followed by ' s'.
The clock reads 8 h 54 min
